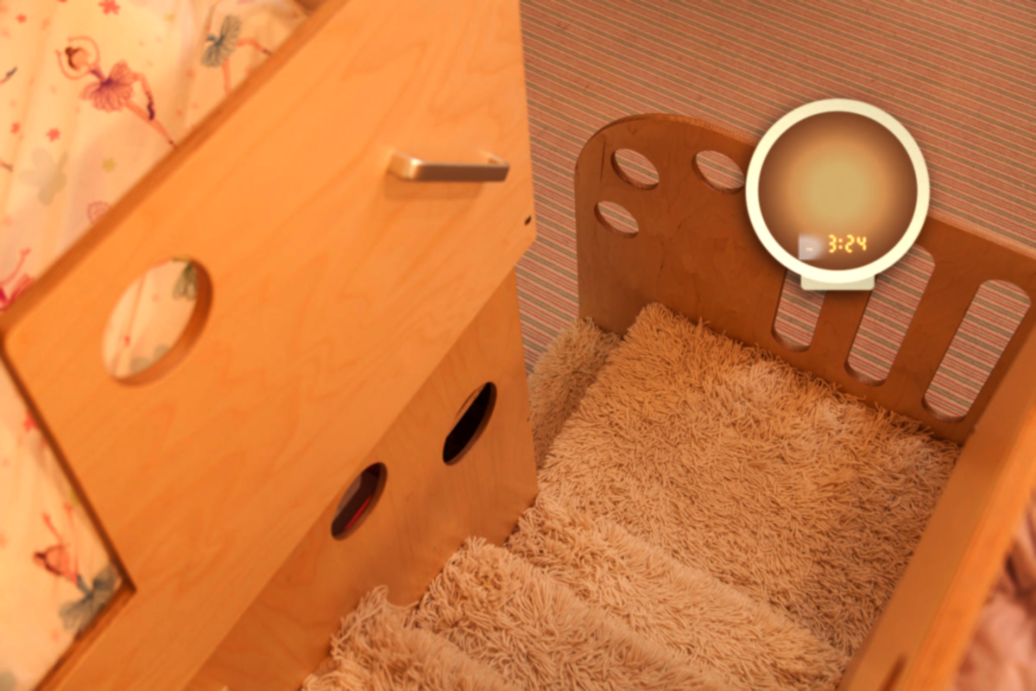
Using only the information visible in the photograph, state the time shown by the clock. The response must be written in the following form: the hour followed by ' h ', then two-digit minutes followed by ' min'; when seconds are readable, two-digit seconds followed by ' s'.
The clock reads 3 h 24 min
